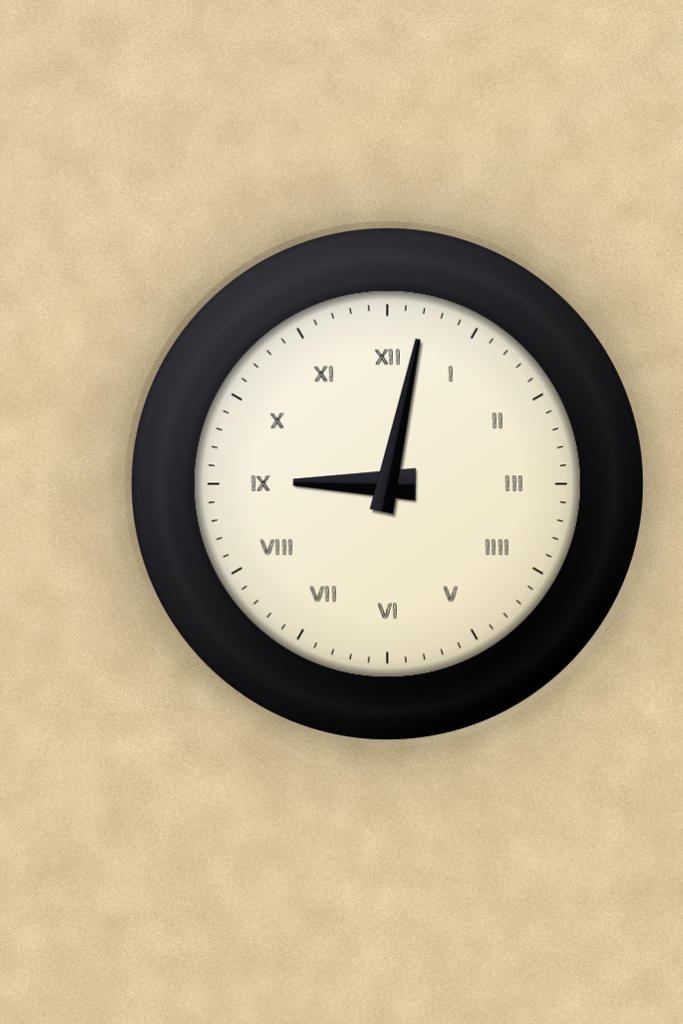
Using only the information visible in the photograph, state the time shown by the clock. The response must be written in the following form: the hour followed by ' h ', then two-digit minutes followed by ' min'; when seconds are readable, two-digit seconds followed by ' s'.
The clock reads 9 h 02 min
